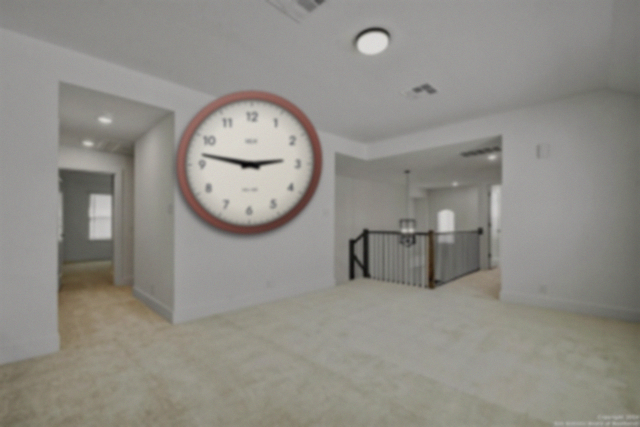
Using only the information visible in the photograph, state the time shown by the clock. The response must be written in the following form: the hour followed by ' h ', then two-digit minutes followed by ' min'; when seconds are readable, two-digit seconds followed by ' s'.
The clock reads 2 h 47 min
